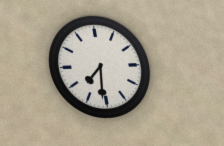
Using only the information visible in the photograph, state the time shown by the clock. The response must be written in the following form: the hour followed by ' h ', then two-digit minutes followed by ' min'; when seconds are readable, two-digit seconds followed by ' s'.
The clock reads 7 h 31 min
